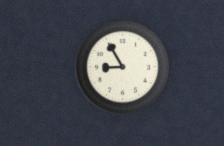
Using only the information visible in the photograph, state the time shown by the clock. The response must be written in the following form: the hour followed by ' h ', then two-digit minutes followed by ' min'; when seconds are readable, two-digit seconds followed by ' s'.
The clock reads 8 h 55 min
